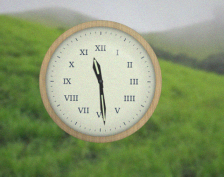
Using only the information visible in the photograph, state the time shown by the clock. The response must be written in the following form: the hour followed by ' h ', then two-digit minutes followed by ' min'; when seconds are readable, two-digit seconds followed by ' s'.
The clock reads 11 h 29 min
